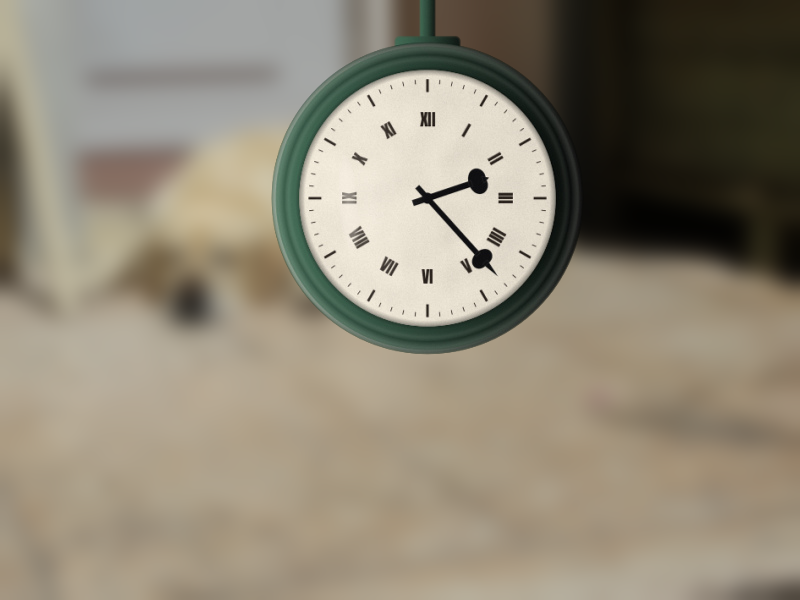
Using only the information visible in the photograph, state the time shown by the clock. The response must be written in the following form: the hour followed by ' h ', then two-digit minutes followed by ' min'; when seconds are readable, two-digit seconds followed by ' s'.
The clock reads 2 h 23 min
